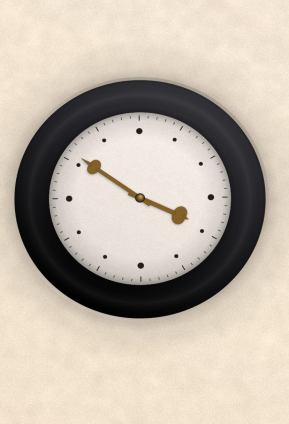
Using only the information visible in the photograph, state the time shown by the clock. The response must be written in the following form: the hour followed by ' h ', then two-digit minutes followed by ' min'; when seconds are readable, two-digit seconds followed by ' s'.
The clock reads 3 h 51 min
